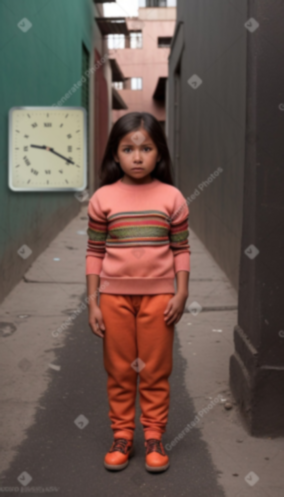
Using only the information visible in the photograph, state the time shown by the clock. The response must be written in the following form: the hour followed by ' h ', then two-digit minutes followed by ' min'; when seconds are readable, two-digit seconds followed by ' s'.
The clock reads 9 h 20 min
